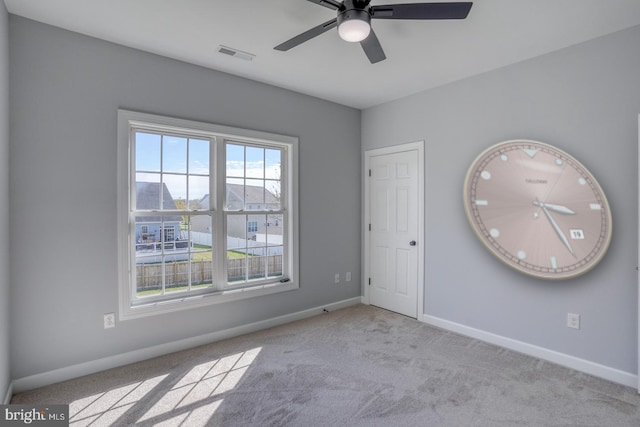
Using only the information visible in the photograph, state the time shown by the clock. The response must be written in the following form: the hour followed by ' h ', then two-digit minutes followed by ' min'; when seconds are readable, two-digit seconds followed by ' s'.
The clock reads 3 h 26 min 06 s
